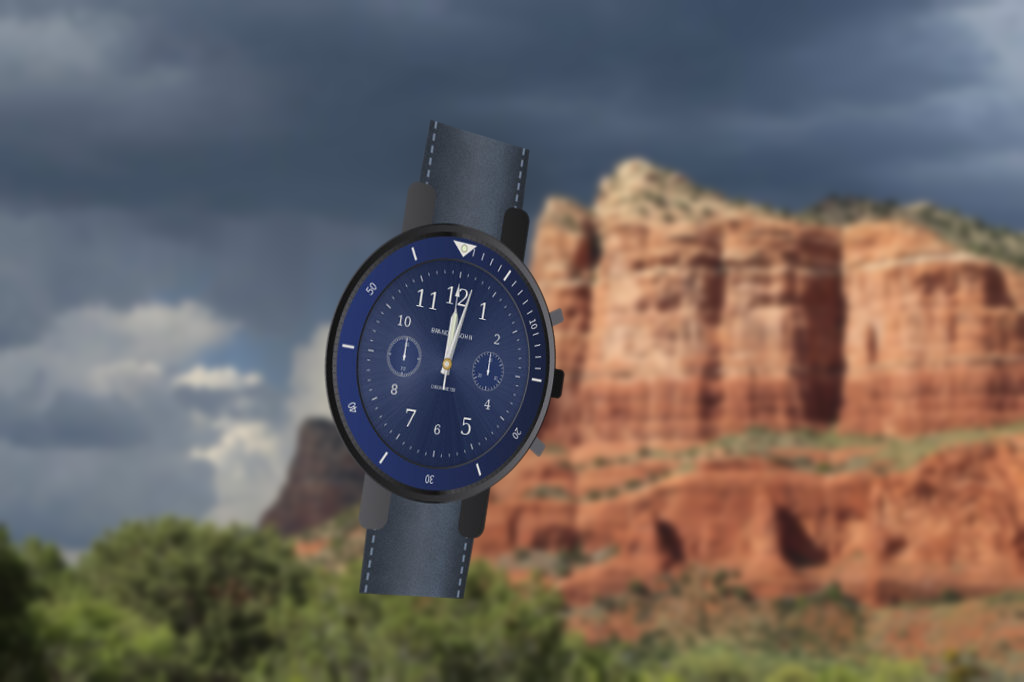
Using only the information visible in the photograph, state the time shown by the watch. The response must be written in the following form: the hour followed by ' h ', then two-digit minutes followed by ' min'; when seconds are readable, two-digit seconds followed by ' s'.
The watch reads 12 h 02 min
